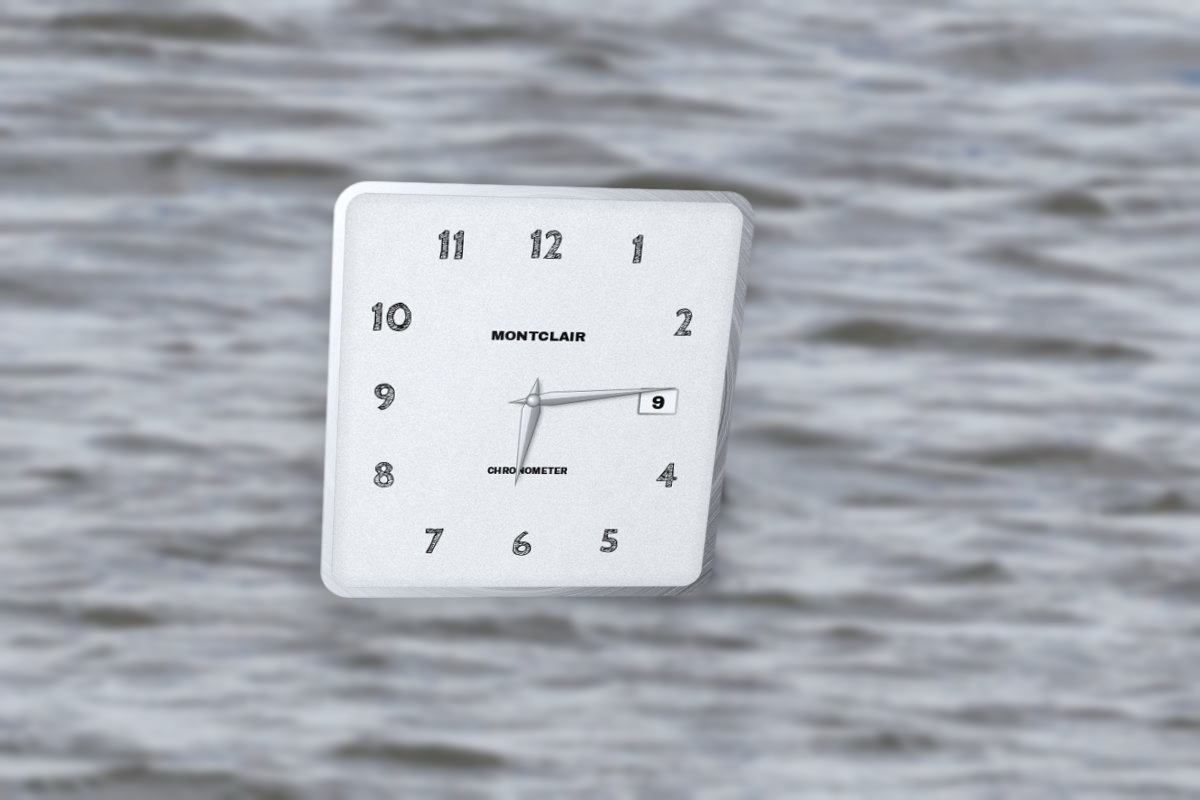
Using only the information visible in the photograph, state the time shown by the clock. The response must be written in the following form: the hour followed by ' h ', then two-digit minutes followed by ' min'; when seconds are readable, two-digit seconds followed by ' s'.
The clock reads 6 h 14 min
